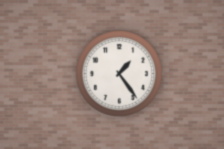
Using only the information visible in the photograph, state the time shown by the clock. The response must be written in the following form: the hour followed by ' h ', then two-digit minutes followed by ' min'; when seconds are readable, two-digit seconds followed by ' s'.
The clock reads 1 h 24 min
